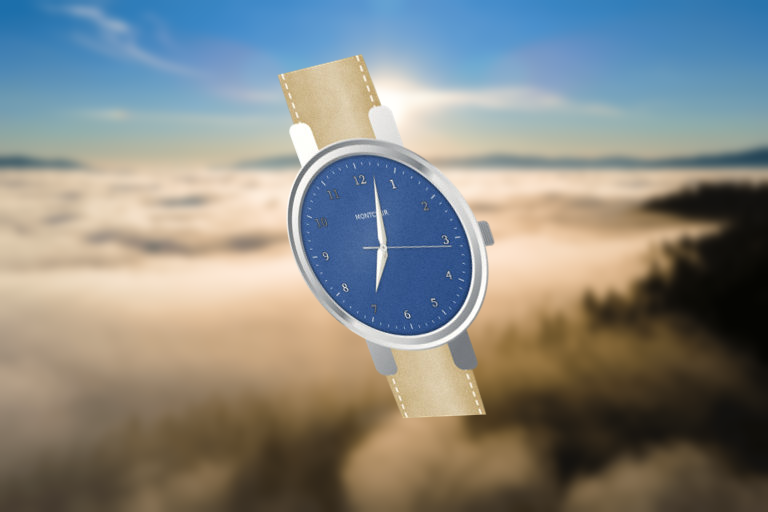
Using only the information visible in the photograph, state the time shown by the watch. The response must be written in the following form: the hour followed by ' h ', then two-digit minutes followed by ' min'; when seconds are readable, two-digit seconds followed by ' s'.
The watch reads 7 h 02 min 16 s
